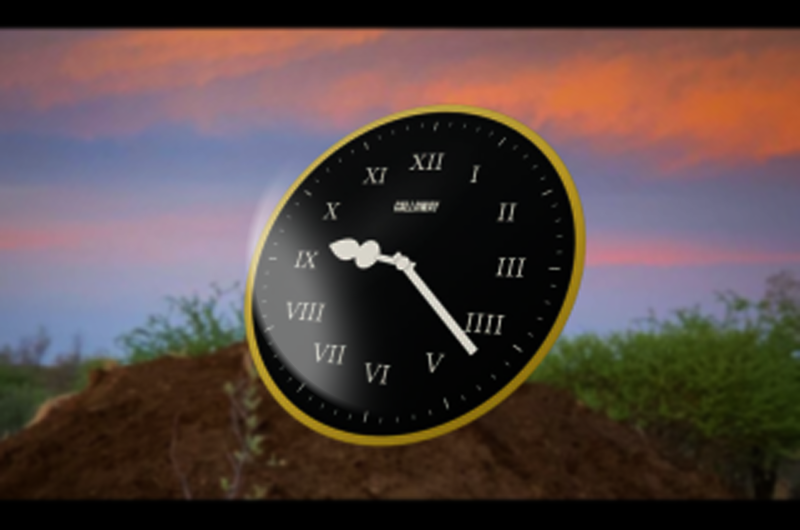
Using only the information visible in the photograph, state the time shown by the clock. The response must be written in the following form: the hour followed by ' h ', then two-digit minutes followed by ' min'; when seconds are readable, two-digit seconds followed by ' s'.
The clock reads 9 h 22 min
